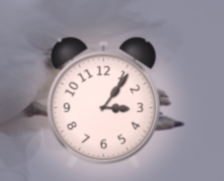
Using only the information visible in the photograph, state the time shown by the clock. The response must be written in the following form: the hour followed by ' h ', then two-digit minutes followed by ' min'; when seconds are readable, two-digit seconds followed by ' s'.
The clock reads 3 h 06 min
